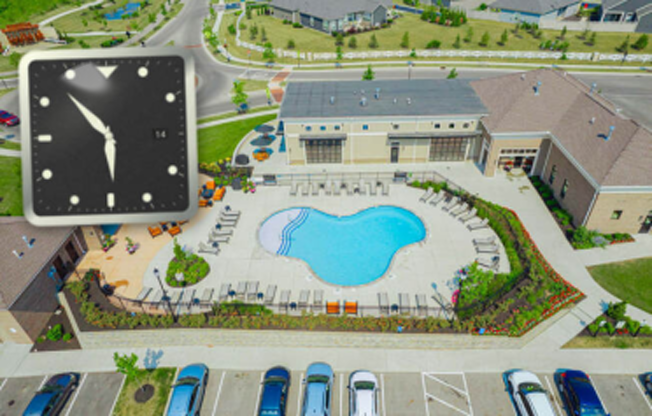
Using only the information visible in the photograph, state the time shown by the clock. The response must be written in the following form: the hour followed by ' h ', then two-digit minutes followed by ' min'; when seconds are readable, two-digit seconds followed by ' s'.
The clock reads 5 h 53 min
